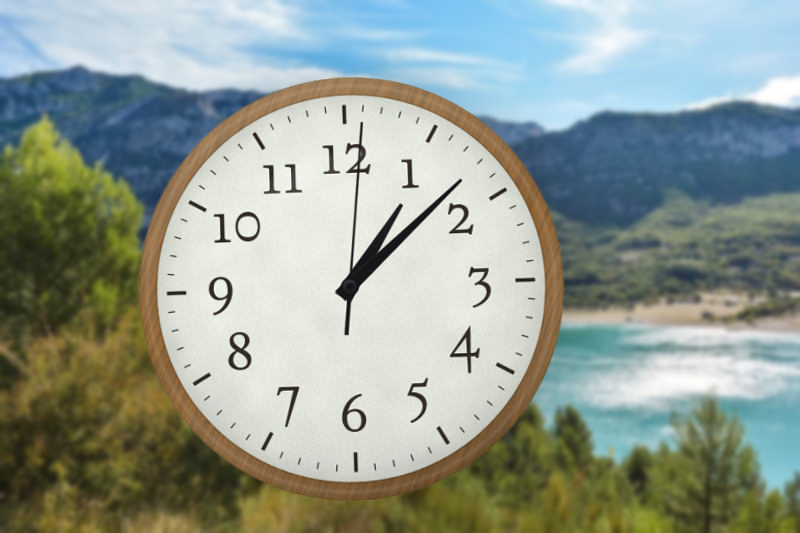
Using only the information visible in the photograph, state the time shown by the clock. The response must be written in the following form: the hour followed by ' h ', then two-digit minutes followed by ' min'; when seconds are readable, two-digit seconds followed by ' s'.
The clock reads 1 h 08 min 01 s
